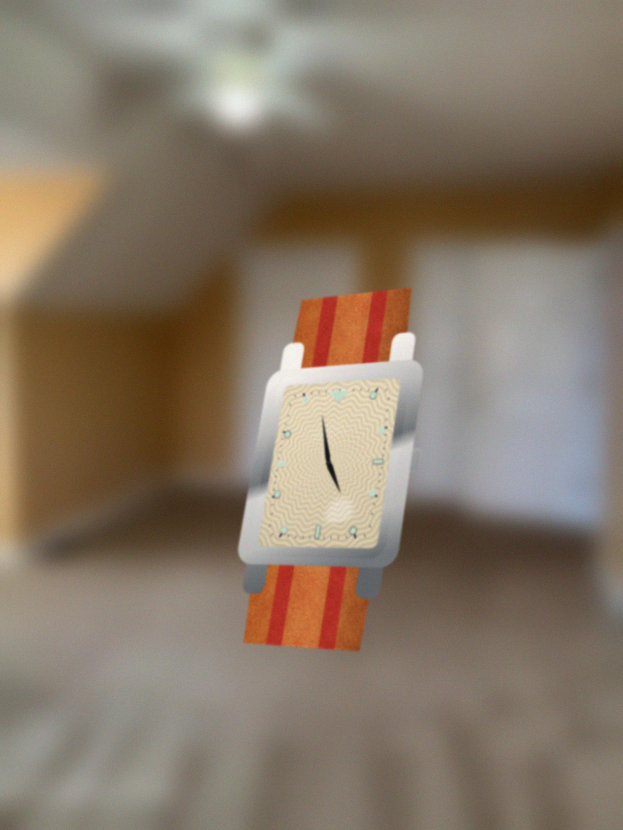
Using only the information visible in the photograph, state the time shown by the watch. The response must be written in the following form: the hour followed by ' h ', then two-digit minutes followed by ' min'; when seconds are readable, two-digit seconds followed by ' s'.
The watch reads 4 h 57 min
